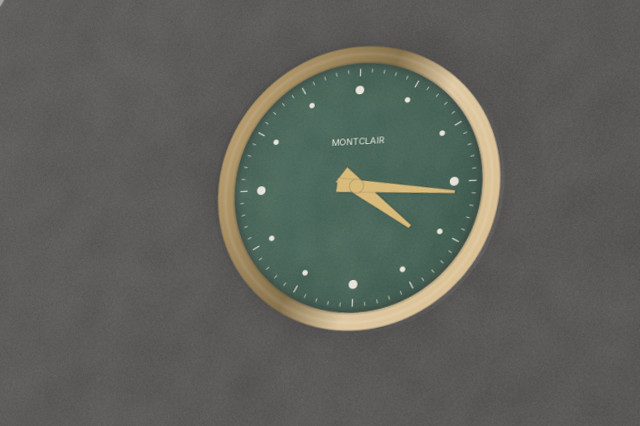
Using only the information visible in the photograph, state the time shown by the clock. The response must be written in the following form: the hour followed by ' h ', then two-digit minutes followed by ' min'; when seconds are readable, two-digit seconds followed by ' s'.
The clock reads 4 h 16 min
